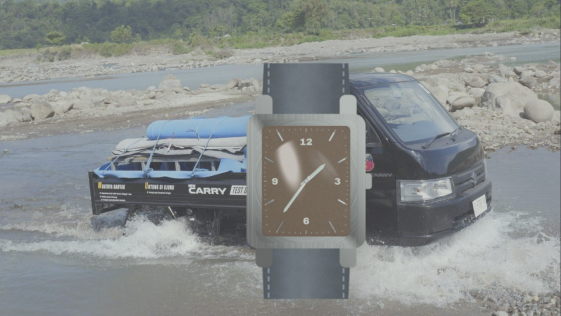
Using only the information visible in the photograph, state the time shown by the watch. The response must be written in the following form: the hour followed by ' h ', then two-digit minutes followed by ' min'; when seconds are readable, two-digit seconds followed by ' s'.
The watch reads 1 h 36 min
